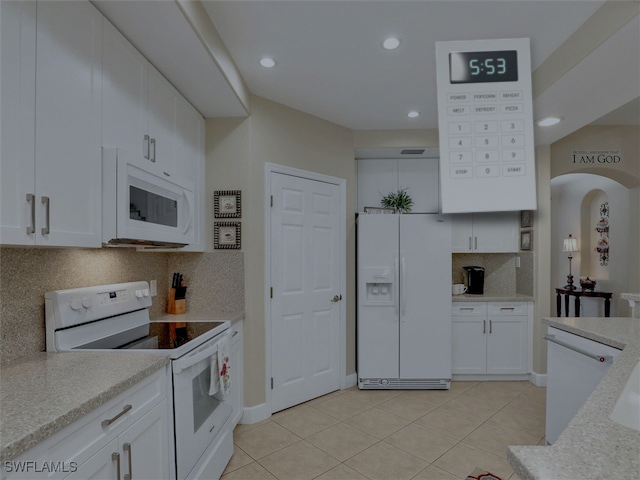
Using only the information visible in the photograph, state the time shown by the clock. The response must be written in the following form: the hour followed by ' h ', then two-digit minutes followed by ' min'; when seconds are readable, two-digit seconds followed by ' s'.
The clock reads 5 h 53 min
